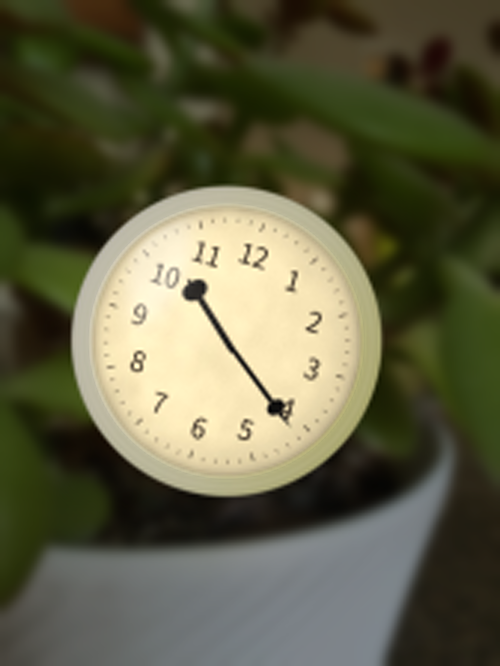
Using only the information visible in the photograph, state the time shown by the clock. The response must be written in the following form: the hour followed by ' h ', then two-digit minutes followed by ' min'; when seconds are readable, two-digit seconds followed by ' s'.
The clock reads 10 h 21 min
